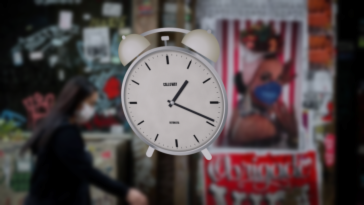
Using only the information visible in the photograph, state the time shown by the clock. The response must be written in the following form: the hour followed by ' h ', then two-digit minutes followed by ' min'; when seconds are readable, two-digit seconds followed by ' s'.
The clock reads 1 h 19 min
